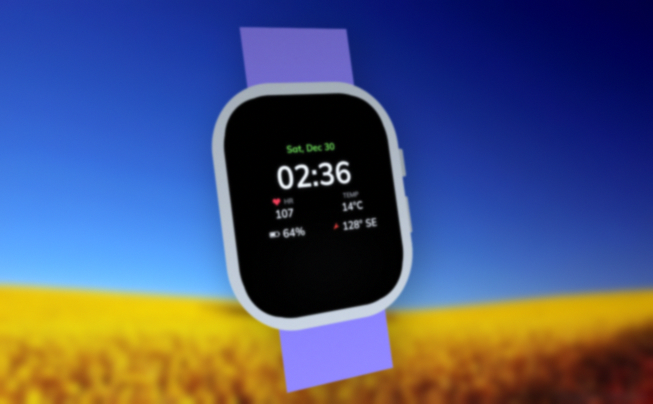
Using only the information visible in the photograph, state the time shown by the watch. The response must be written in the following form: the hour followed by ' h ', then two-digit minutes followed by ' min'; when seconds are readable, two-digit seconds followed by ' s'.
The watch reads 2 h 36 min
